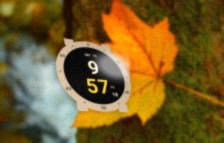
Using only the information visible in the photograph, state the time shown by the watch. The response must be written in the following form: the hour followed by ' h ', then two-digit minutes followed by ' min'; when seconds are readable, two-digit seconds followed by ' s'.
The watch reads 9 h 57 min
